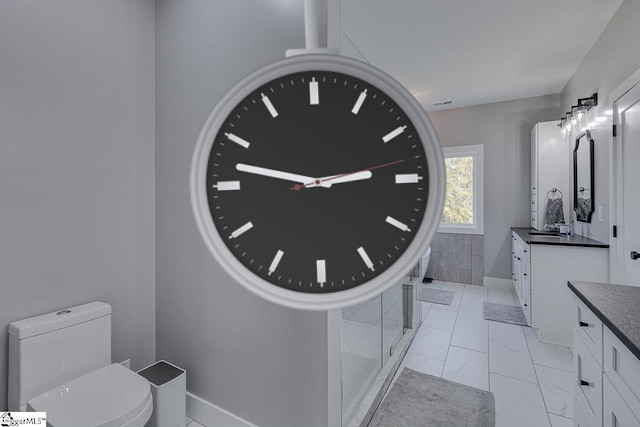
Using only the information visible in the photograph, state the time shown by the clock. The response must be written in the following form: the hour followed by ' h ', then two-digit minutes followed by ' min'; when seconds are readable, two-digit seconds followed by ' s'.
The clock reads 2 h 47 min 13 s
